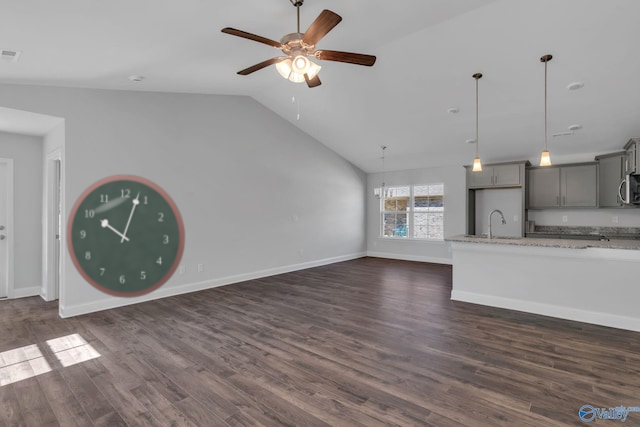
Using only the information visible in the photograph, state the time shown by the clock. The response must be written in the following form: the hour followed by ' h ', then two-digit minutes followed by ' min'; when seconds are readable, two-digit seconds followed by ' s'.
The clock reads 10 h 03 min
